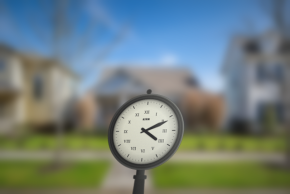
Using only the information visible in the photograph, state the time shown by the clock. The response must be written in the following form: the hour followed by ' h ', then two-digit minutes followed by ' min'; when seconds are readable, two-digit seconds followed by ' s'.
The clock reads 4 h 11 min
